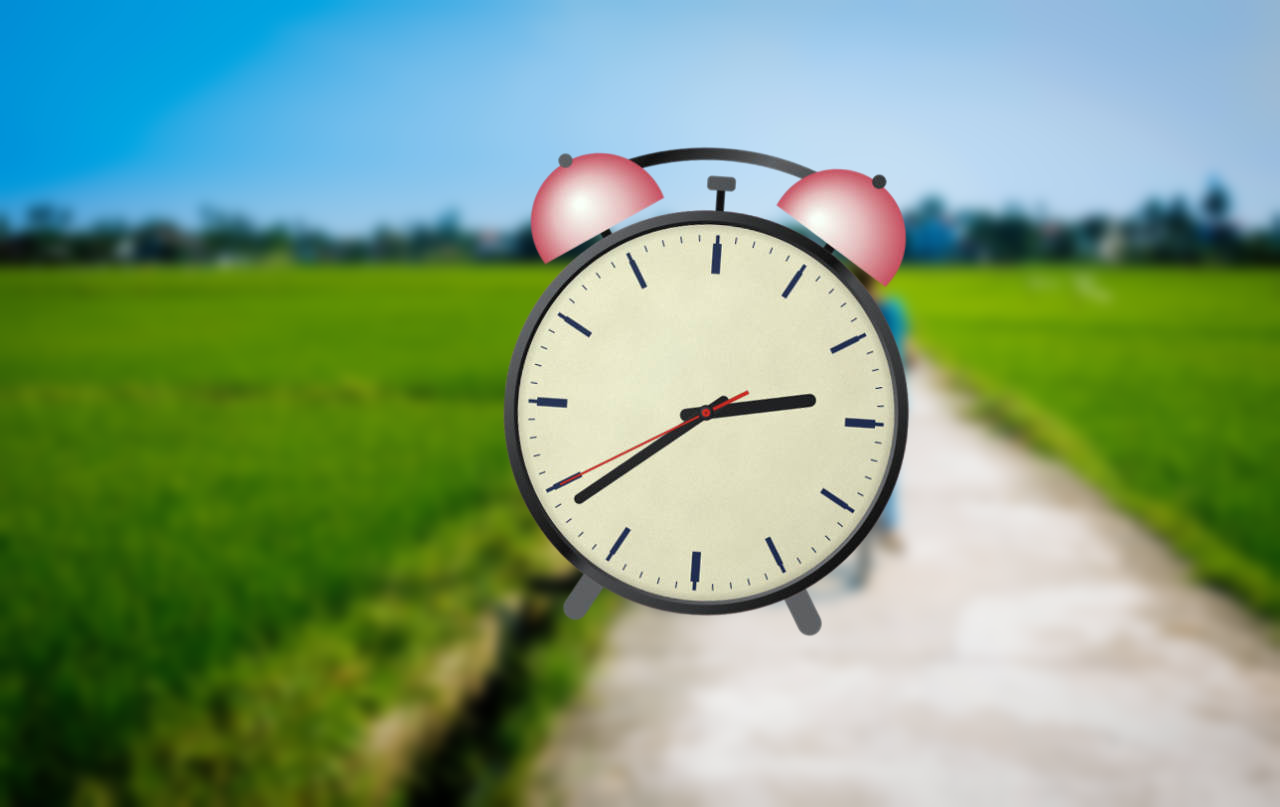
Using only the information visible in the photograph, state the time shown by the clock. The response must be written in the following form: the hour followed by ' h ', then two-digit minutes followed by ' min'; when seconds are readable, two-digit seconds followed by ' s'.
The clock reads 2 h 38 min 40 s
